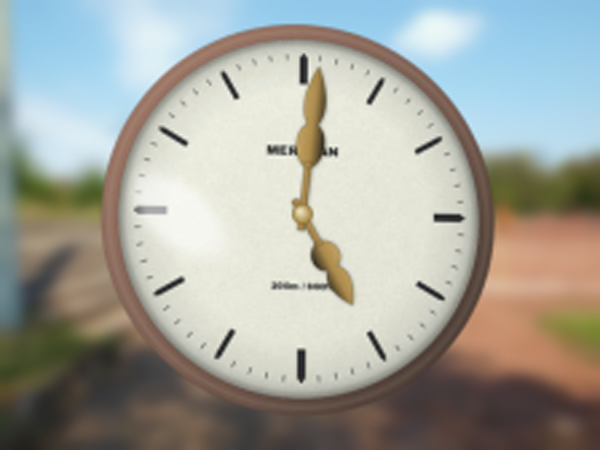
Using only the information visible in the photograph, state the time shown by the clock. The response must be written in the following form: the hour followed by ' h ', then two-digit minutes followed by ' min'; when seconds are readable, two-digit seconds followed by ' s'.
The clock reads 5 h 01 min
